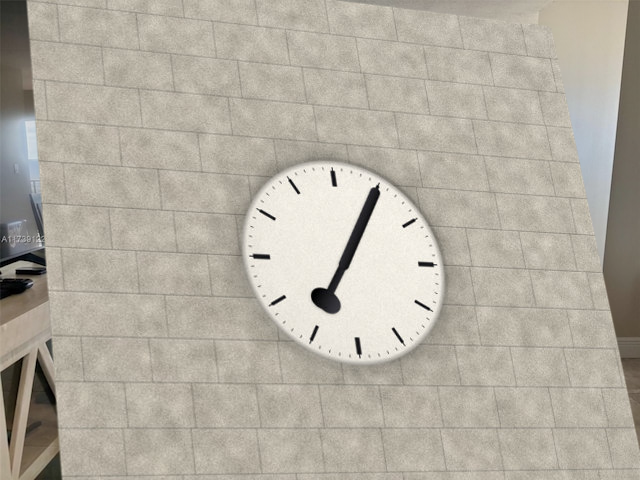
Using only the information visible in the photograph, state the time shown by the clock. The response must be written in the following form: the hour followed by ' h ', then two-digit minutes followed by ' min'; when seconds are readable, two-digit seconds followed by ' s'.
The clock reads 7 h 05 min
